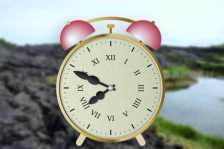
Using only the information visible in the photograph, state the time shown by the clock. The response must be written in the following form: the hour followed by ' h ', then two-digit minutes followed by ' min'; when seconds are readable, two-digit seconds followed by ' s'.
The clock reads 7 h 49 min
